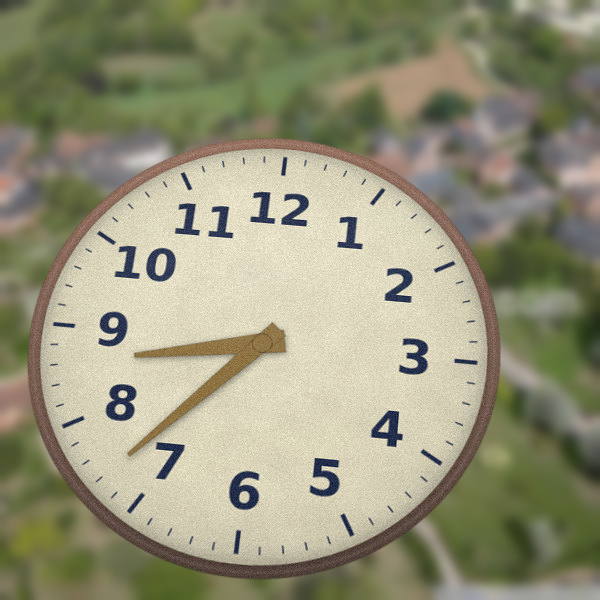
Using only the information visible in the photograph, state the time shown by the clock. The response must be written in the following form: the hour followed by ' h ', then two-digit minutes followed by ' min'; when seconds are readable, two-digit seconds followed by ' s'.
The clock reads 8 h 37 min
